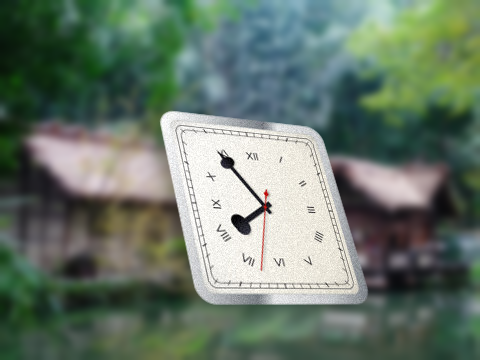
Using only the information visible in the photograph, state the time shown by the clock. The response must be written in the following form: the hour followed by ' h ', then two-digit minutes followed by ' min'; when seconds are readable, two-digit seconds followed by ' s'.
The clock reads 7 h 54 min 33 s
